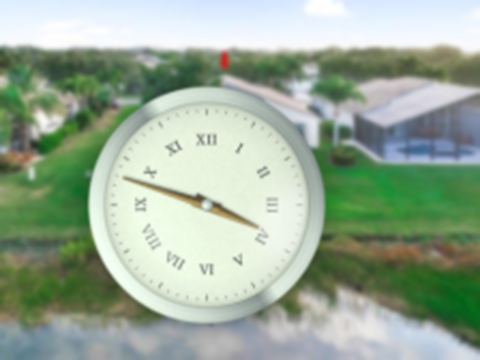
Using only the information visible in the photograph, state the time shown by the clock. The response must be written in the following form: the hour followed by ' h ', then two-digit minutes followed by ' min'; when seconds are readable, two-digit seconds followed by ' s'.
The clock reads 3 h 48 min
